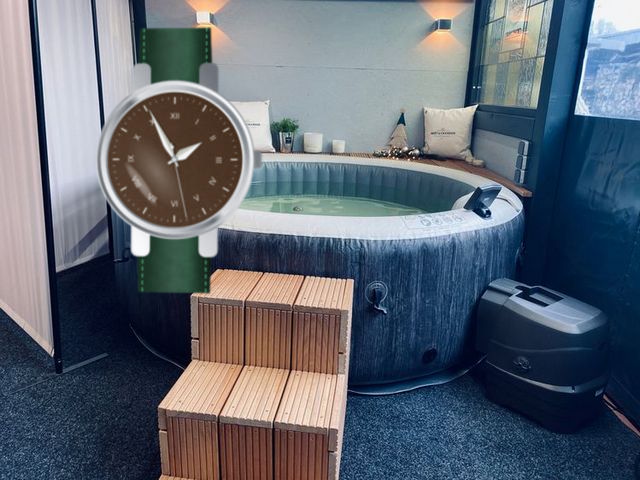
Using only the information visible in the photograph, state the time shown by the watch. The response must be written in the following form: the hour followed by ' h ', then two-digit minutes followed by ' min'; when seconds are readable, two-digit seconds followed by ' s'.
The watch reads 1 h 55 min 28 s
